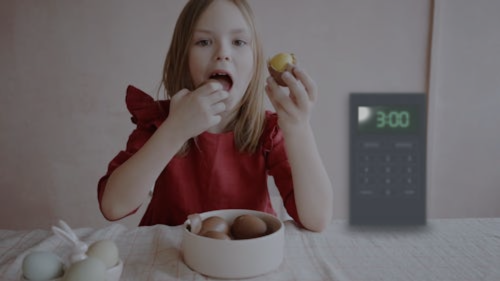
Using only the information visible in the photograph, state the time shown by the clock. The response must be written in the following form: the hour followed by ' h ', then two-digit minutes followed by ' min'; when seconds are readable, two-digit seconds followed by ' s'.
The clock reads 3 h 00 min
